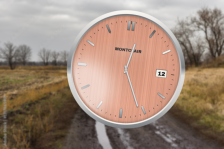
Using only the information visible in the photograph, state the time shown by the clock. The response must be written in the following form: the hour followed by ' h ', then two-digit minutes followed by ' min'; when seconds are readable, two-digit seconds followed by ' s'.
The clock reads 12 h 26 min
